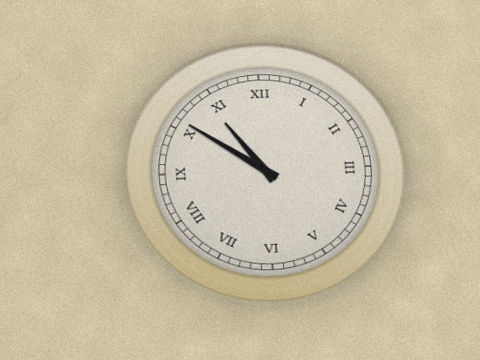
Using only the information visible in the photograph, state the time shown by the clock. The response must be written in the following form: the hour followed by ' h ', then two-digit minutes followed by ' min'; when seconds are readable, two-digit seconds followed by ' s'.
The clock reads 10 h 51 min
